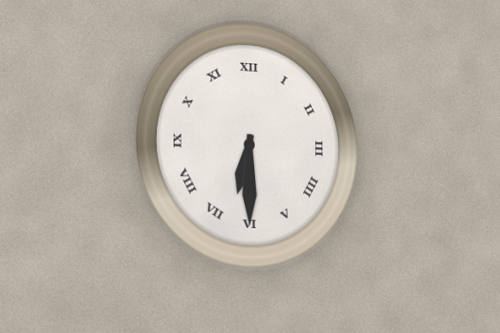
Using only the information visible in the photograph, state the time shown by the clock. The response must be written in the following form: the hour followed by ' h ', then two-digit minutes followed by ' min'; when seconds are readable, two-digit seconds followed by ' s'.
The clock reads 6 h 30 min
